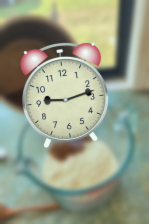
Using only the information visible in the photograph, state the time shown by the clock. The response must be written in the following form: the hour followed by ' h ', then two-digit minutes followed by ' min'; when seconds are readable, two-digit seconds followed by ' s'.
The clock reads 9 h 13 min
